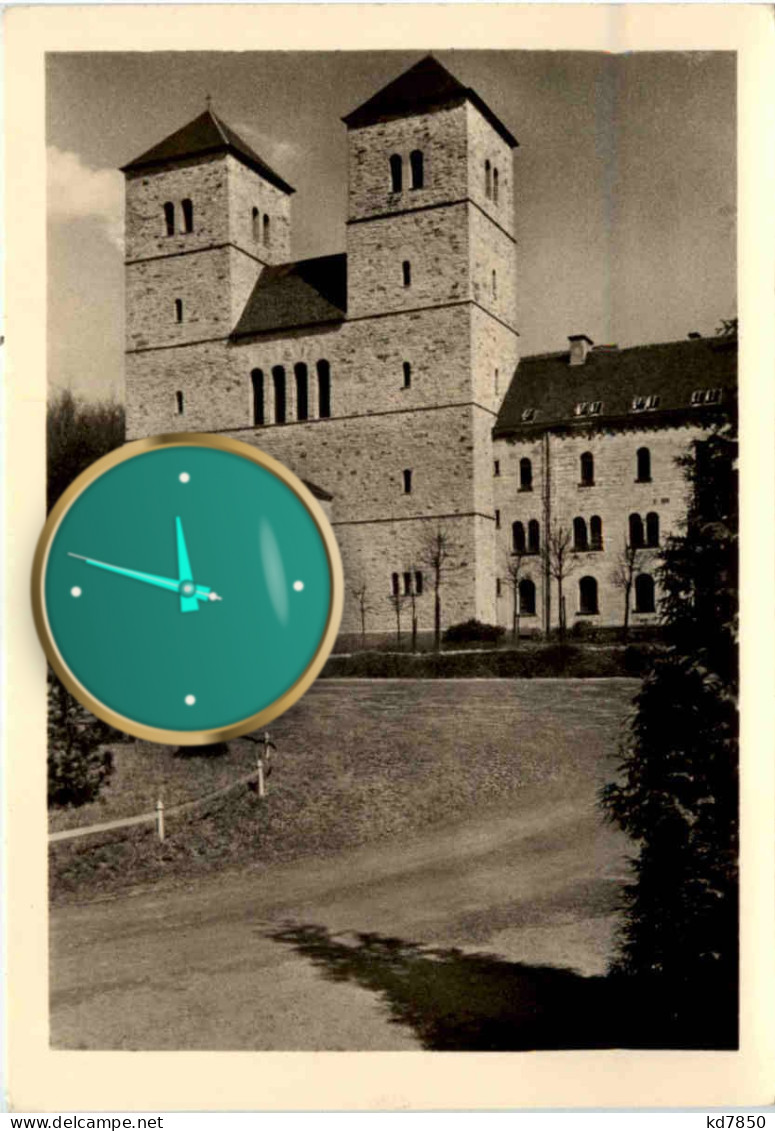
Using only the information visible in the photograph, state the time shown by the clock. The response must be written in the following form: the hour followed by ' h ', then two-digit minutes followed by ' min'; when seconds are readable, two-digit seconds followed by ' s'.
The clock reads 11 h 47 min 48 s
